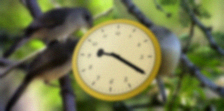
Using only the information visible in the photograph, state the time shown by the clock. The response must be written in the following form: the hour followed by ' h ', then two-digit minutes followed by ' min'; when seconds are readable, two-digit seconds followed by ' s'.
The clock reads 9 h 20 min
